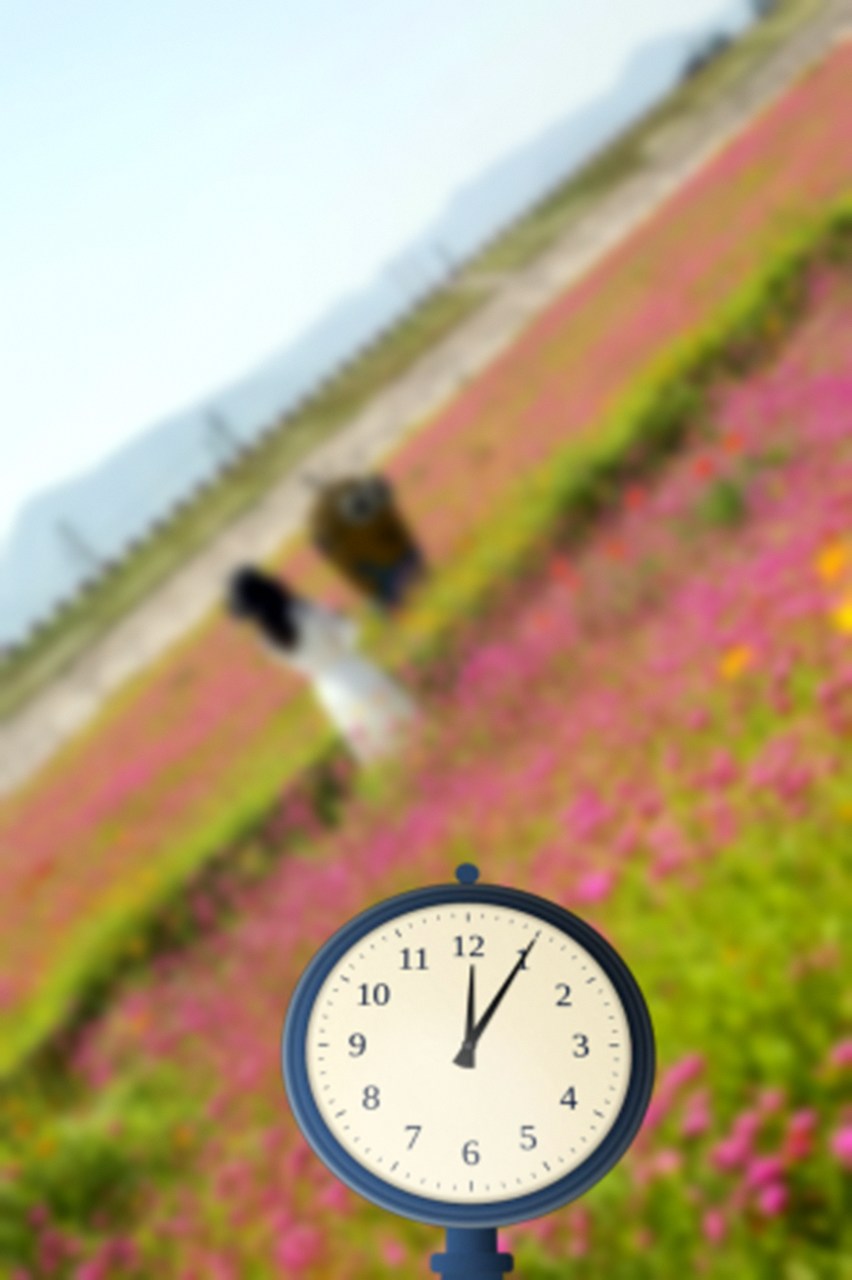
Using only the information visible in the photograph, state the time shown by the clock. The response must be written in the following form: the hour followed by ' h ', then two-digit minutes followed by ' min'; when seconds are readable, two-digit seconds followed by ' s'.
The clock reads 12 h 05 min
